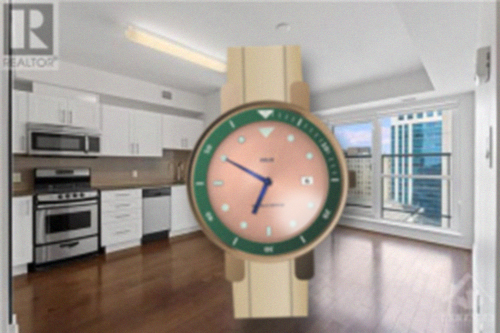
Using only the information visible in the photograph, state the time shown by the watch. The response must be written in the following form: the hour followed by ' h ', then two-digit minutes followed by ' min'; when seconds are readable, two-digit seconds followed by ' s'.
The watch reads 6 h 50 min
